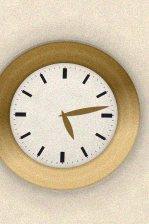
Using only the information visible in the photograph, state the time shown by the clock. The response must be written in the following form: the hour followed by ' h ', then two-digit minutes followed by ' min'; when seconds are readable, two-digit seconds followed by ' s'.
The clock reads 5 h 13 min
